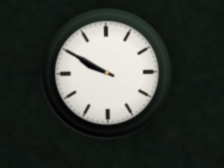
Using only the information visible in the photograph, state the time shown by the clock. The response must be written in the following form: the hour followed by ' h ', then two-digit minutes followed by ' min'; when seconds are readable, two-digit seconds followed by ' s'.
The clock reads 9 h 50 min
